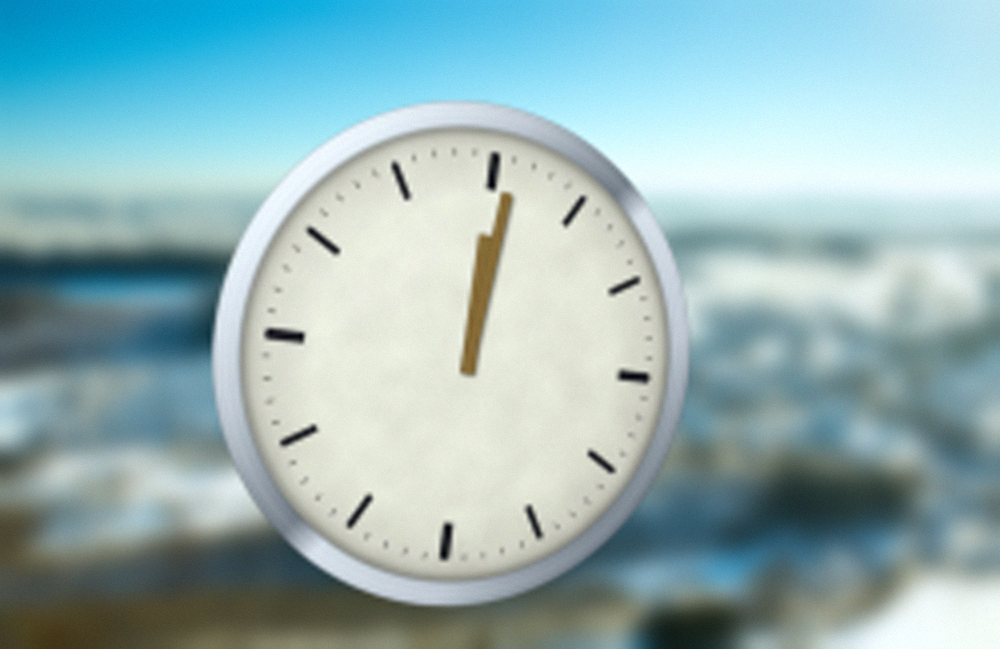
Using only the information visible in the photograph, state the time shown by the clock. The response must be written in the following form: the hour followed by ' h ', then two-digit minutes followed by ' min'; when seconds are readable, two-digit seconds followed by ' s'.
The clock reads 12 h 01 min
